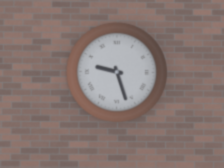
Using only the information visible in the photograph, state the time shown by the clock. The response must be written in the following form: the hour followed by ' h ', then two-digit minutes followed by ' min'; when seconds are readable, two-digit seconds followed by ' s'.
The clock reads 9 h 27 min
